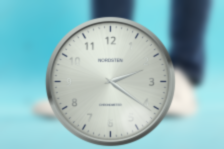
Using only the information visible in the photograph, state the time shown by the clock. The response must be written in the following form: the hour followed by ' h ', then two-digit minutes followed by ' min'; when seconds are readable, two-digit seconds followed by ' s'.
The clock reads 2 h 21 min
